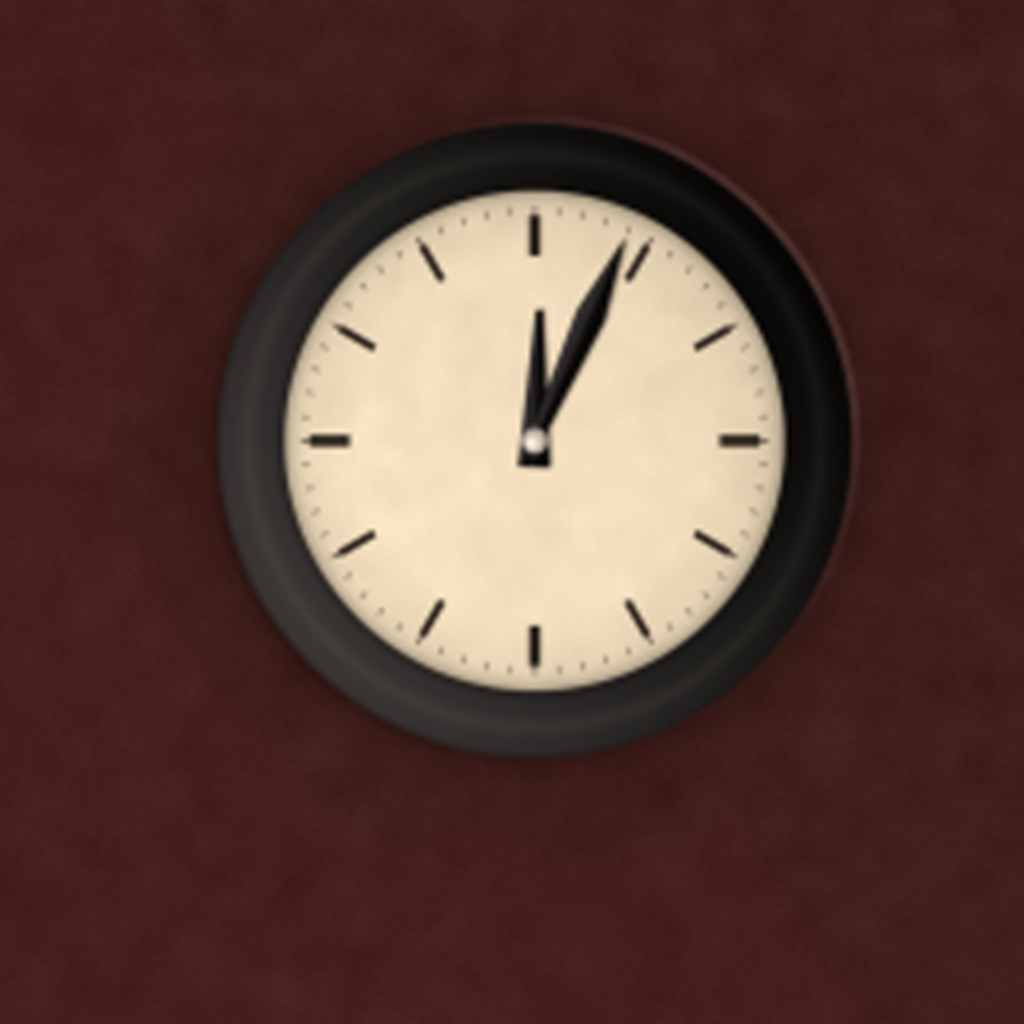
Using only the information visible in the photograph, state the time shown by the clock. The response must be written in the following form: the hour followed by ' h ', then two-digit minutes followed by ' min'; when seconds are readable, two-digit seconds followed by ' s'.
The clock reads 12 h 04 min
